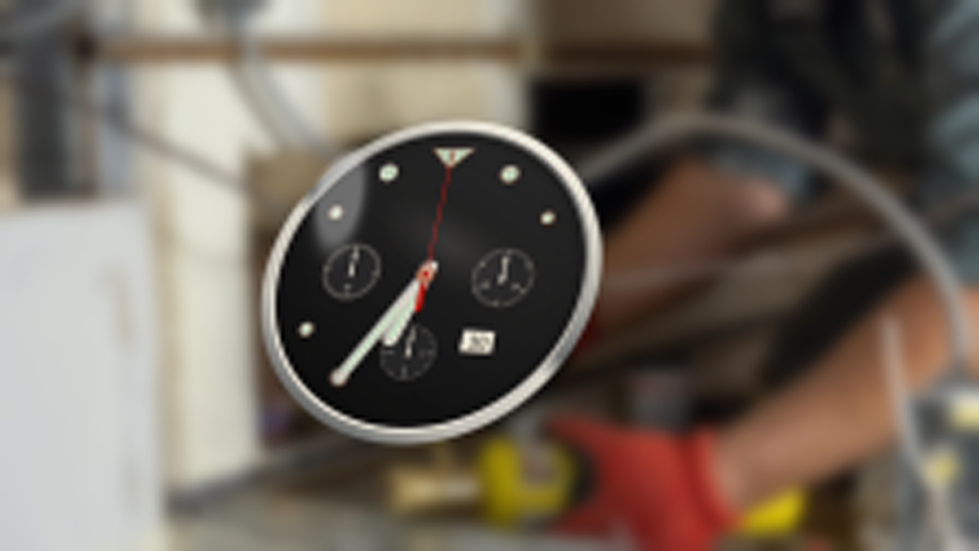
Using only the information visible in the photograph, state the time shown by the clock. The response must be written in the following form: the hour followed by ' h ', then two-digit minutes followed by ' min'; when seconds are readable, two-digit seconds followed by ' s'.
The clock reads 6 h 35 min
